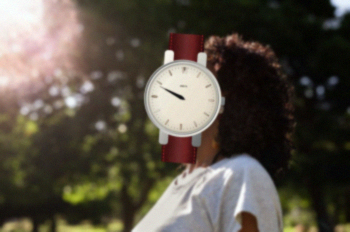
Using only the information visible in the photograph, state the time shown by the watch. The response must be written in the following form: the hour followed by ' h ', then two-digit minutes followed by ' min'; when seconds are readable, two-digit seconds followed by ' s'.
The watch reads 9 h 49 min
